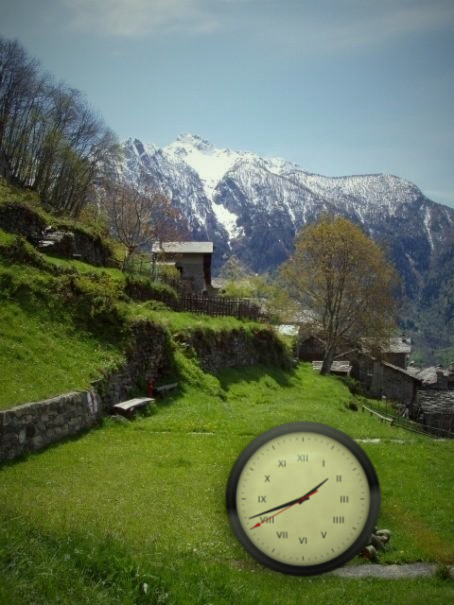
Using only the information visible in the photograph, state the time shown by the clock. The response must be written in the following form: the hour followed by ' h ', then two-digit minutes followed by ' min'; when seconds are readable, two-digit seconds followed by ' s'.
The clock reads 1 h 41 min 40 s
